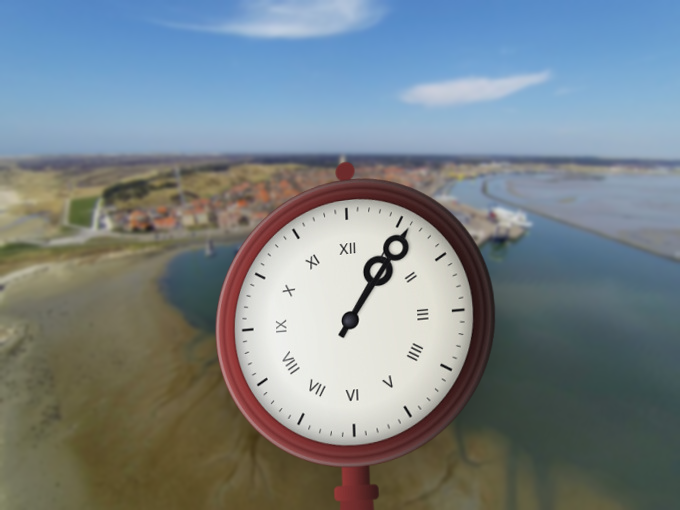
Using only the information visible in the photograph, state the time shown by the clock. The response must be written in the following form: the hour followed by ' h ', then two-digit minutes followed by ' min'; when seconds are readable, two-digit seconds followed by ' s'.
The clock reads 1 h 06 min
